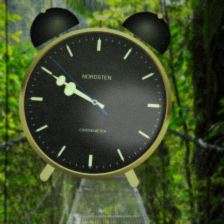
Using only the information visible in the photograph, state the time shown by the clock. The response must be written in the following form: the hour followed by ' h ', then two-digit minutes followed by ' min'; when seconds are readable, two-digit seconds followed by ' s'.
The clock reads 9 h 49 min 52 s
